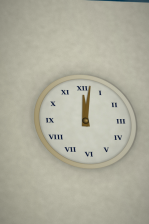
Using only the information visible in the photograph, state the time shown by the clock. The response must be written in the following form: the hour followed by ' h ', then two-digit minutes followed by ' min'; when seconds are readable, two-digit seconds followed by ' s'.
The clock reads 12 h 02 min
